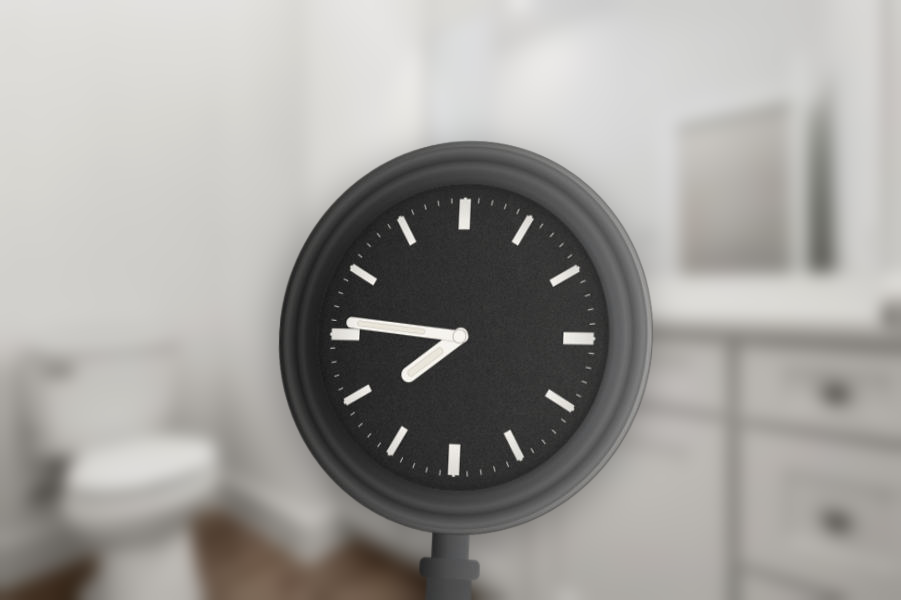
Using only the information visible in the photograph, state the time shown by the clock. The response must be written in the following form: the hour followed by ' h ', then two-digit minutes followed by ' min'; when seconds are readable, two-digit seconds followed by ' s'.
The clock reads 7 h 46 min
